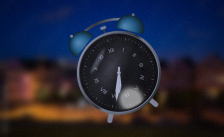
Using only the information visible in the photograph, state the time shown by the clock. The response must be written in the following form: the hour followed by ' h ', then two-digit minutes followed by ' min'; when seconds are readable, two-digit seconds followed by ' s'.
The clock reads 6 h 34 min
